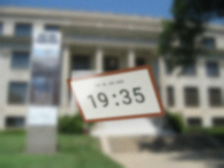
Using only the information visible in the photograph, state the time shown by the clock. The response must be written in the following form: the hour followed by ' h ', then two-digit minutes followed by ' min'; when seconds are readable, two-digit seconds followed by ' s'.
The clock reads 19 h 35 min
